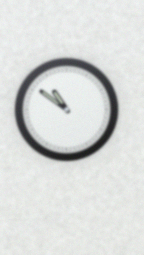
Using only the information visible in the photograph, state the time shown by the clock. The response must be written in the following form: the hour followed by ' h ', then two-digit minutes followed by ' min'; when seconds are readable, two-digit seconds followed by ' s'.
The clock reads 10 h 51 min
